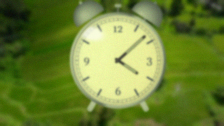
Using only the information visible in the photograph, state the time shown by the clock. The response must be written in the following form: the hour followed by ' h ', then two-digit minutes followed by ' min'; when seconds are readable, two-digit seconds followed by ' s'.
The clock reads 4 h 08 min
